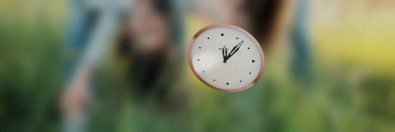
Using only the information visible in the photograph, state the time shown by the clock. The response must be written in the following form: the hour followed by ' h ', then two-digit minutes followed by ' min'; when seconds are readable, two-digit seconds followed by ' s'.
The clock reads 12 h 07 min
